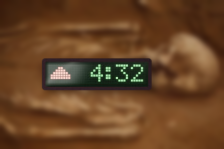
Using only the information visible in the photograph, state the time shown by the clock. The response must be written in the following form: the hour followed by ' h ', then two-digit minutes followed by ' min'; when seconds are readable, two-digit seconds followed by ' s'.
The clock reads 4 h 32 min
